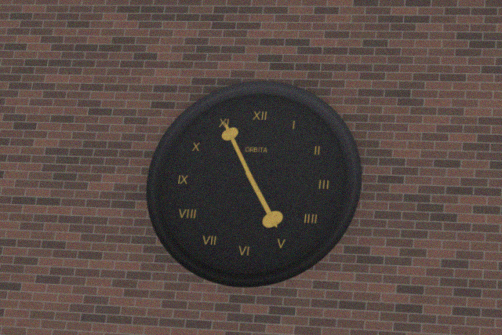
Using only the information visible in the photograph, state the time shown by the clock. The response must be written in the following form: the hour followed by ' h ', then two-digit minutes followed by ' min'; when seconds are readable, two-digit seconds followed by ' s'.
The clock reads 4 h 55 min
